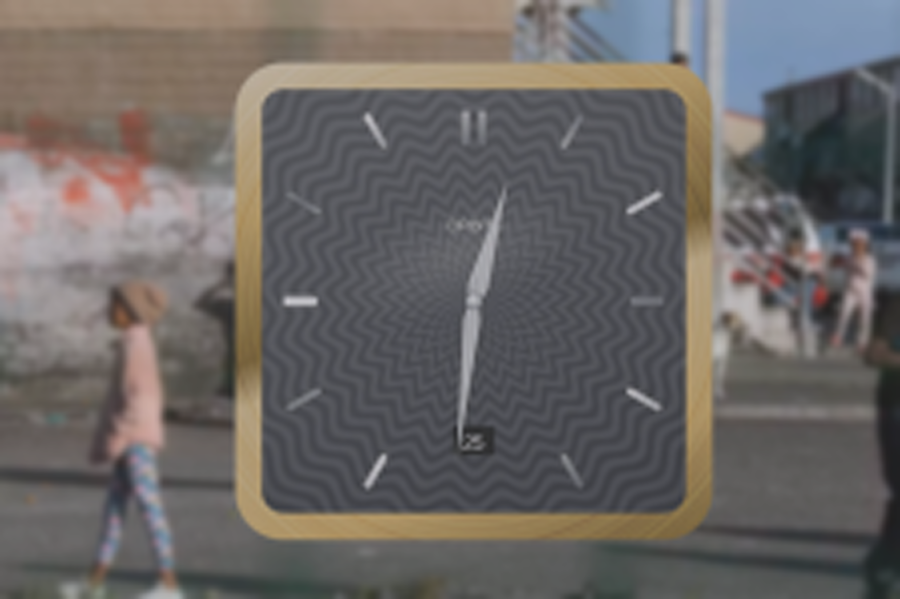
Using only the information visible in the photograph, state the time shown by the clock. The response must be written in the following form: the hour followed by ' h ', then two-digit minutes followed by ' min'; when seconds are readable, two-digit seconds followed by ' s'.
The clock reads 12 h 31 min
